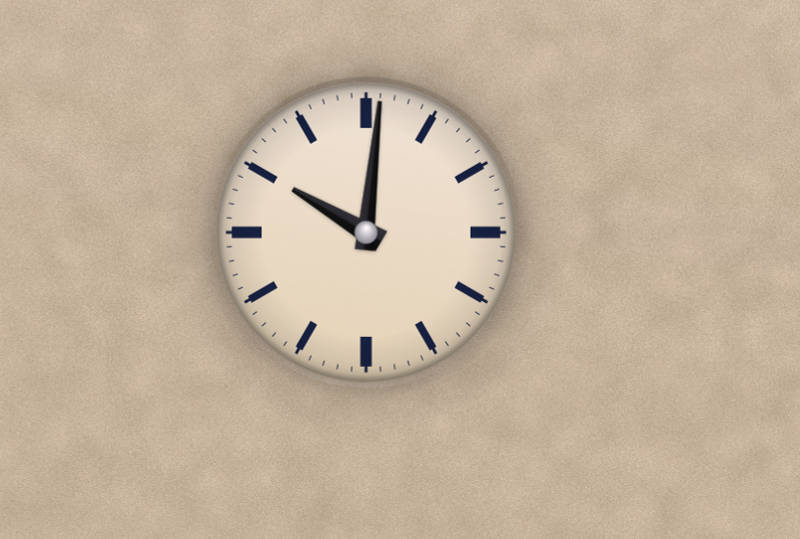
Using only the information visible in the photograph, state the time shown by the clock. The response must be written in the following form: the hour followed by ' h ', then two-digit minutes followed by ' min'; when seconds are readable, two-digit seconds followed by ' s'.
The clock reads 10 h 01 min
